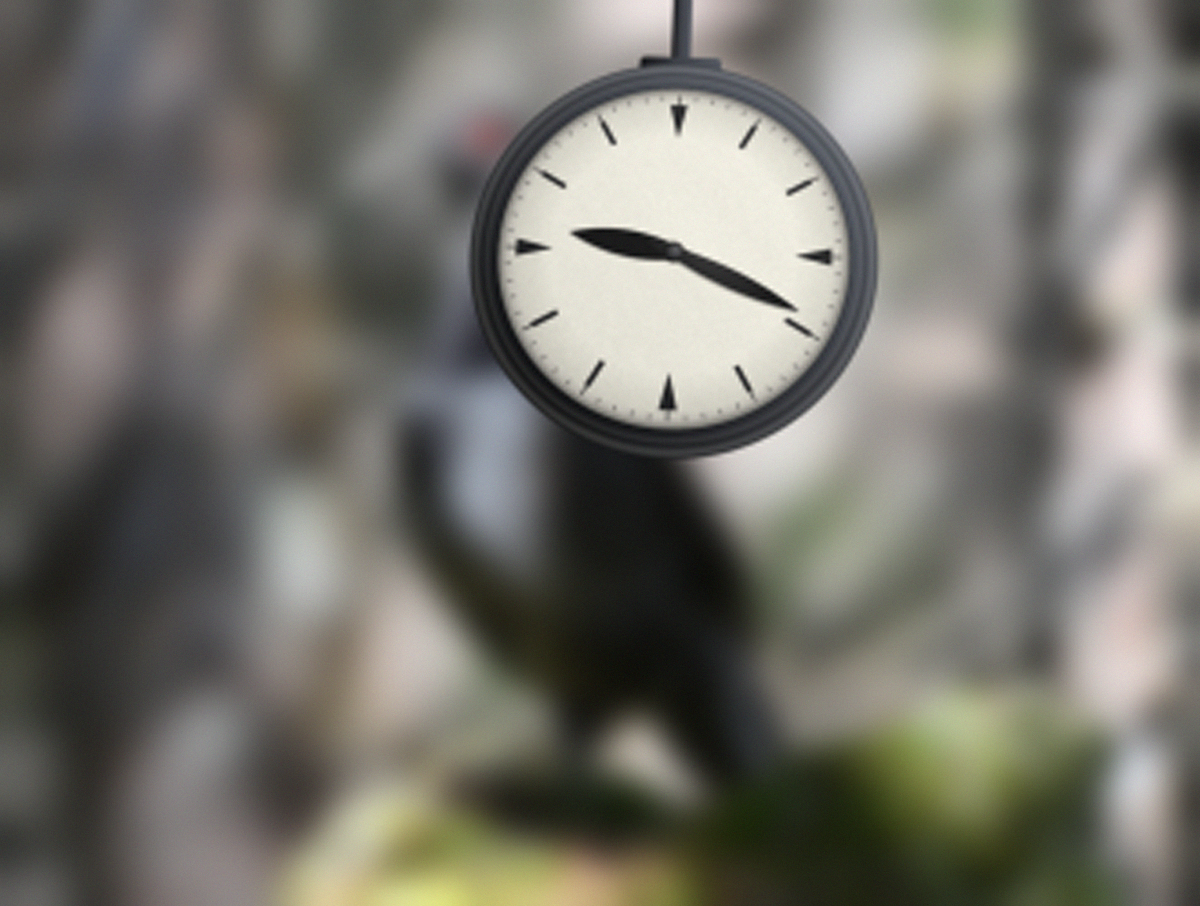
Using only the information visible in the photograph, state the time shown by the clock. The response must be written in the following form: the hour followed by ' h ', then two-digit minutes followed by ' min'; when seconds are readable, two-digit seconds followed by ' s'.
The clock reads 9 h 19 min
